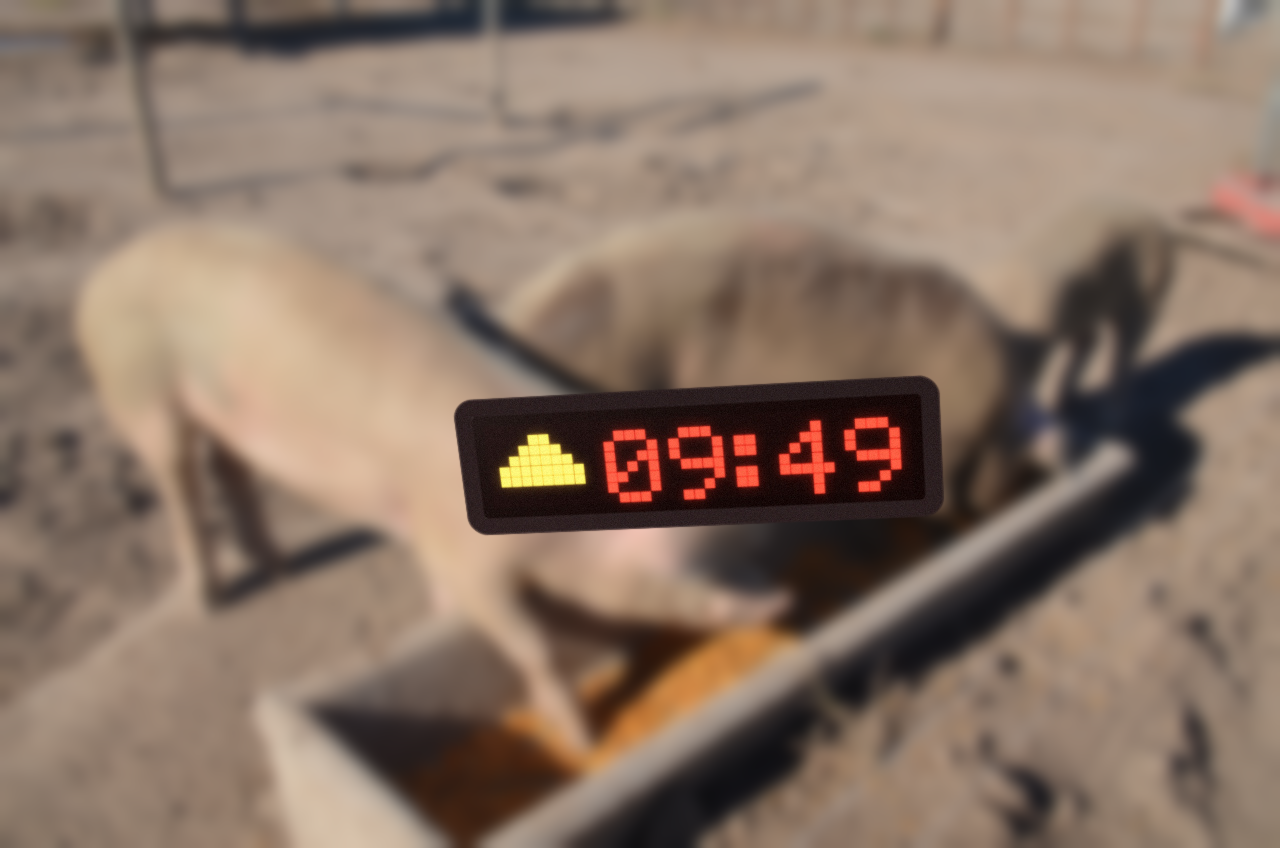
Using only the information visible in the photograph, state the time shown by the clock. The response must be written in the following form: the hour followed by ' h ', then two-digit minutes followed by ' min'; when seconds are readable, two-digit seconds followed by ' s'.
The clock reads 9 h 49 min
